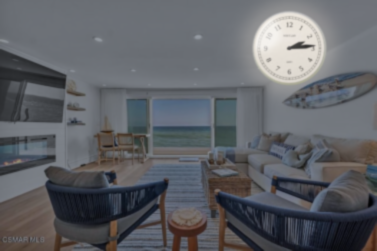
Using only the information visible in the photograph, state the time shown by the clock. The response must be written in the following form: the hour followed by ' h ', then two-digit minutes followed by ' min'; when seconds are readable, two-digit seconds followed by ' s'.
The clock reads 2 h 14 min
